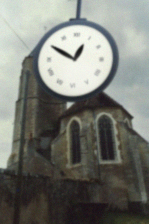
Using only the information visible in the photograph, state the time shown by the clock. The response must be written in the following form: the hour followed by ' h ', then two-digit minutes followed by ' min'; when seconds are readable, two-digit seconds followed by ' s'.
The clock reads 12 h 50 min
